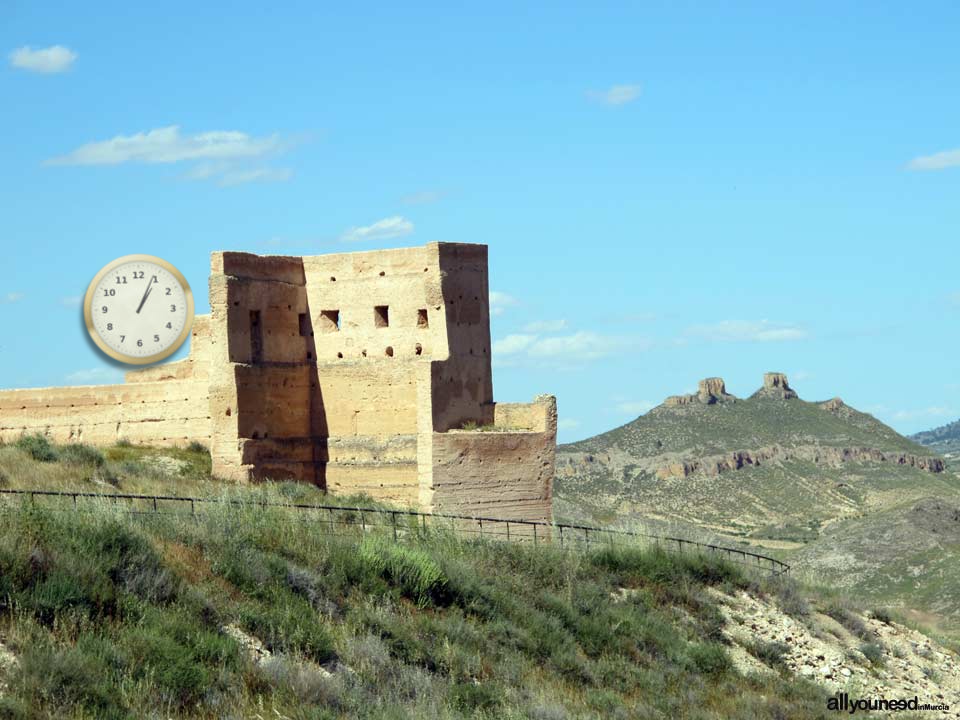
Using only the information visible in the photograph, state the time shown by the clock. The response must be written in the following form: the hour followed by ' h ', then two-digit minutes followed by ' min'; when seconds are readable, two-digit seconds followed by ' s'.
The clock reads 1 h 04 min
